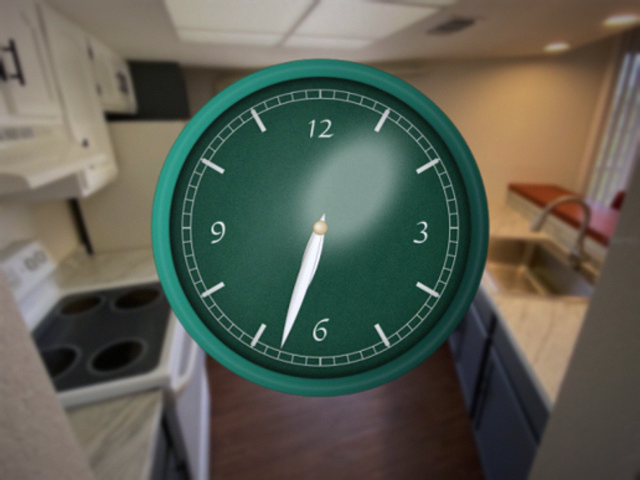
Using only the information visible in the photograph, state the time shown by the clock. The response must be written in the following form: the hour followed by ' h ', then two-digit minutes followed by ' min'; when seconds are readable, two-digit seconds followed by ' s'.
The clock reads 6 h 33 min
